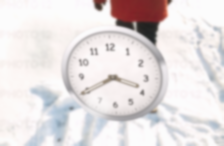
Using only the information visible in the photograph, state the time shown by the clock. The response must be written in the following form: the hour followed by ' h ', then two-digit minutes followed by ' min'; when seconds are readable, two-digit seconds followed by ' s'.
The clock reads 3 h 40 min
